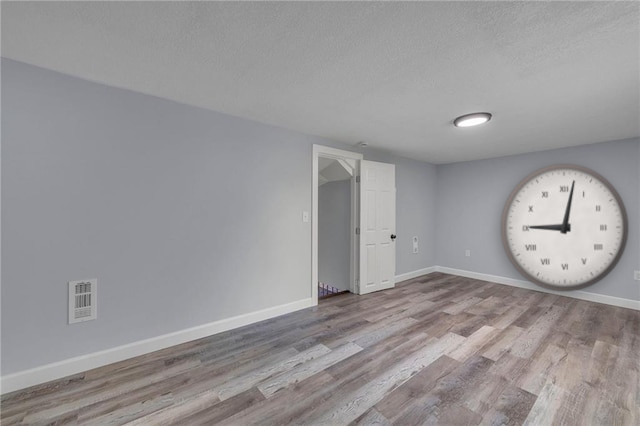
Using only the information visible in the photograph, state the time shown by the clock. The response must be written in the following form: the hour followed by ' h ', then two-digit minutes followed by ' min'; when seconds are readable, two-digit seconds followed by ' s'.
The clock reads 9 h 02 min
